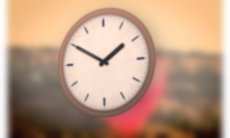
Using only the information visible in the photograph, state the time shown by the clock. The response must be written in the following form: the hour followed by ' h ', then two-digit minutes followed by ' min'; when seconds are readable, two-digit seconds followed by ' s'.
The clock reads 1 h 50 min
